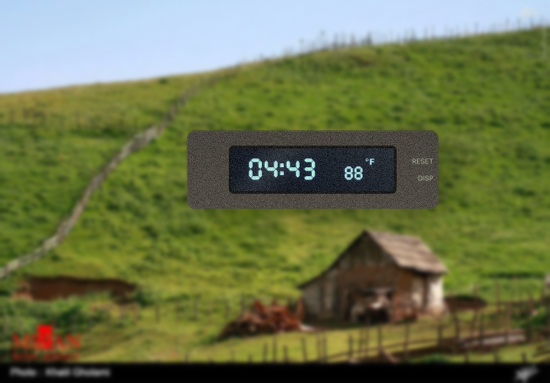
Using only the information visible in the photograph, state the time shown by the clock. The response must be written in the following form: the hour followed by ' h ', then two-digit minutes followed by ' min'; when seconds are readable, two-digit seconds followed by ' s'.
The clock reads 4 h 43 min
